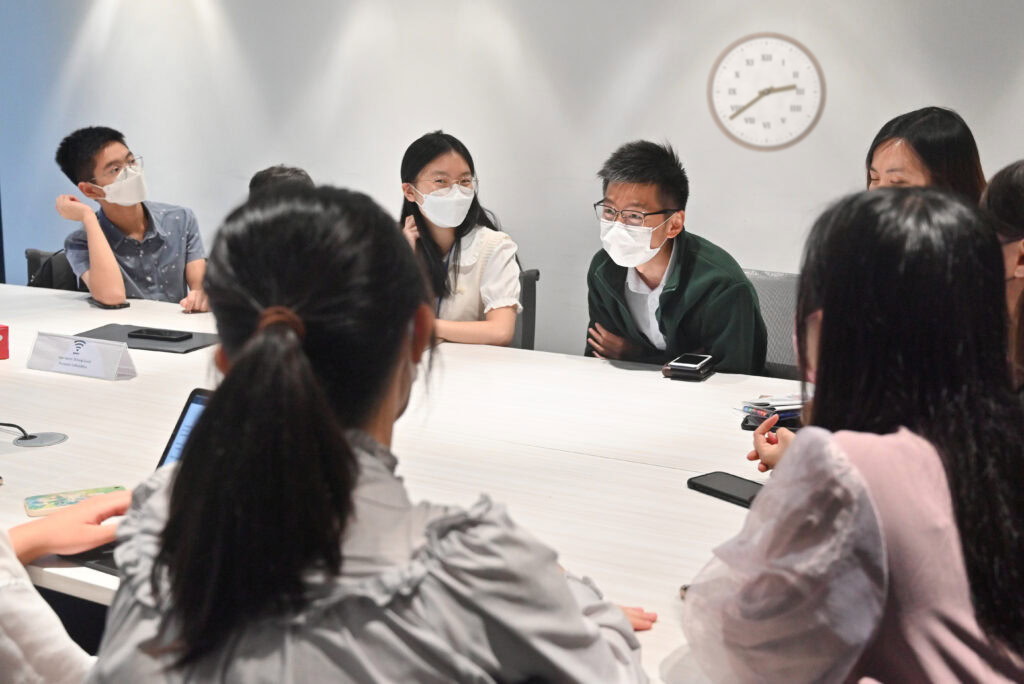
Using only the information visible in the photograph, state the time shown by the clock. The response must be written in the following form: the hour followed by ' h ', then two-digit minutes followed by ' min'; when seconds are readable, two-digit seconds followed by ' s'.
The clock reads 2 h 39 min
